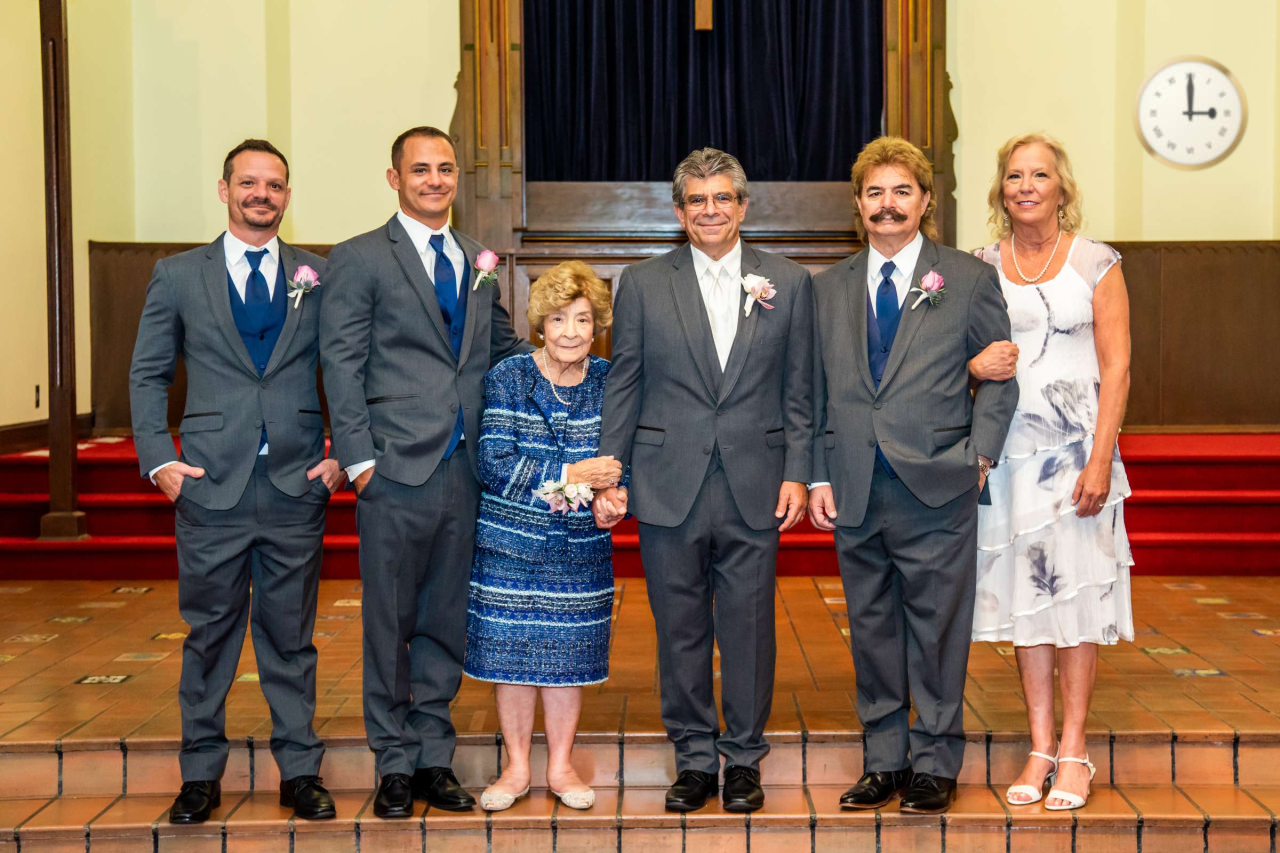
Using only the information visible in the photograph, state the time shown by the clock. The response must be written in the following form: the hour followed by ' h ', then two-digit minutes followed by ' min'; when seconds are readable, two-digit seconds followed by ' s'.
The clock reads 3 h 00 min
